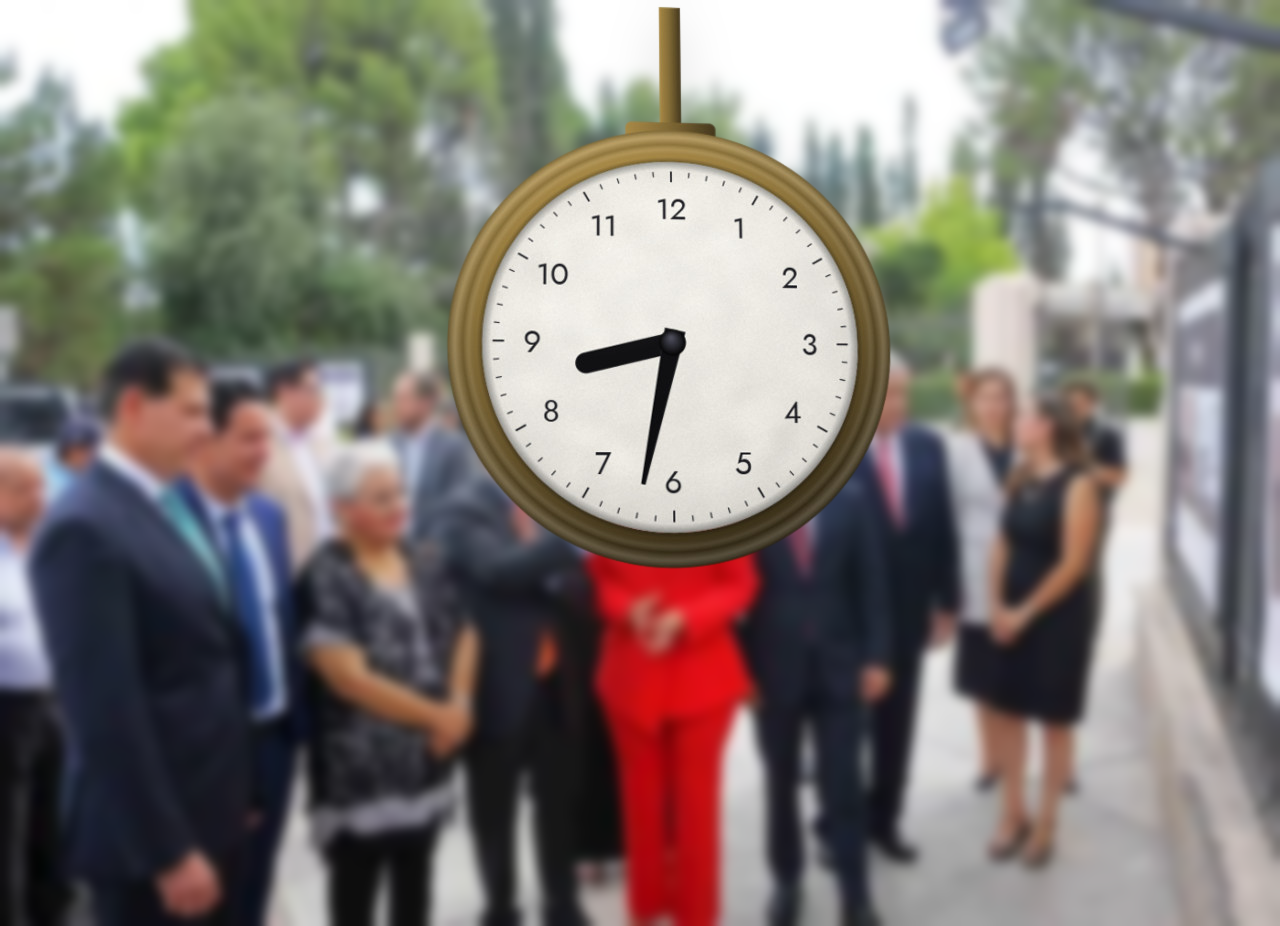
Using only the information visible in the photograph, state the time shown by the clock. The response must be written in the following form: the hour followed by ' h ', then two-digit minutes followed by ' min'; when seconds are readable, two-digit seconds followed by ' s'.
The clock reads 8 h 32 min
